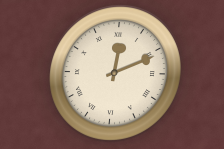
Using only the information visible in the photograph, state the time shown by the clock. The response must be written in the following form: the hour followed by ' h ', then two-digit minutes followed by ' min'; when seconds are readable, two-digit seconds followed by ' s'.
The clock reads 12 h 11 min
